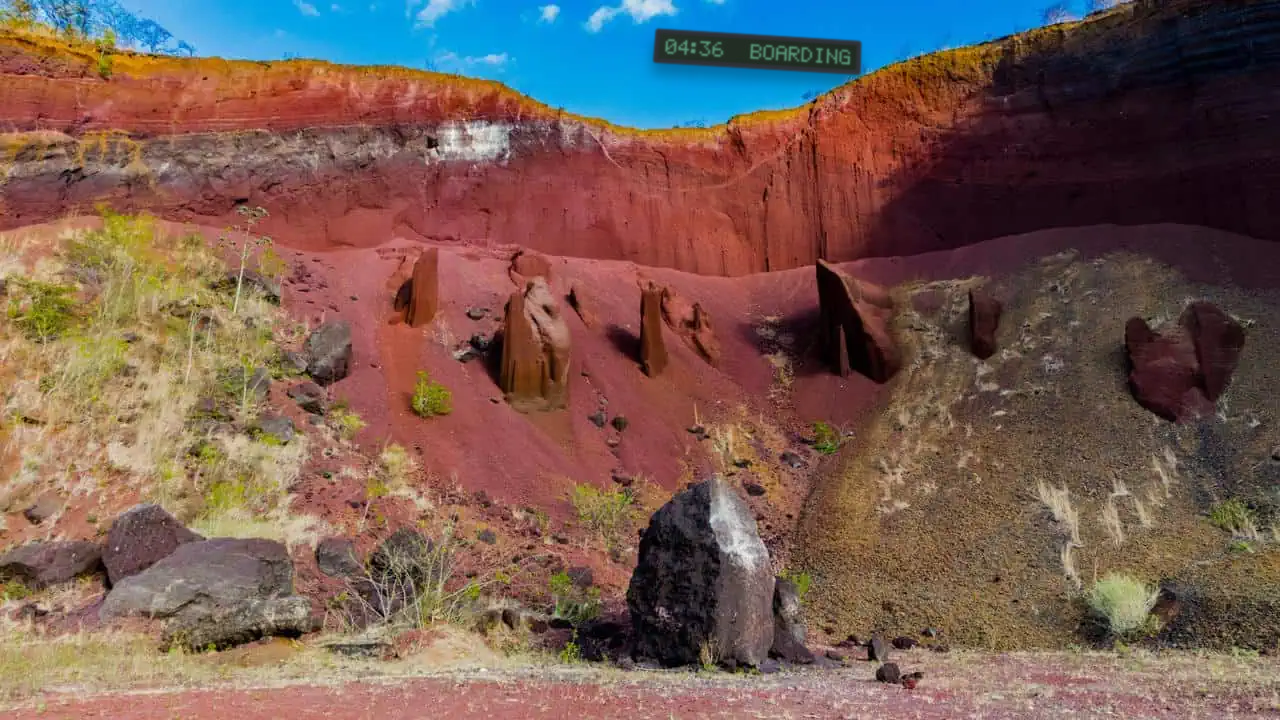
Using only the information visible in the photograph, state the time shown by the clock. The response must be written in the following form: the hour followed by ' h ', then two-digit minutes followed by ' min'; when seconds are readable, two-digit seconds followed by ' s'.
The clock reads 4 h 36 min
